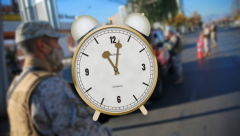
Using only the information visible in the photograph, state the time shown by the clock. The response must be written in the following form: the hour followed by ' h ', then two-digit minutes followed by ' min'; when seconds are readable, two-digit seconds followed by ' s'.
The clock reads 11 h 02 min
